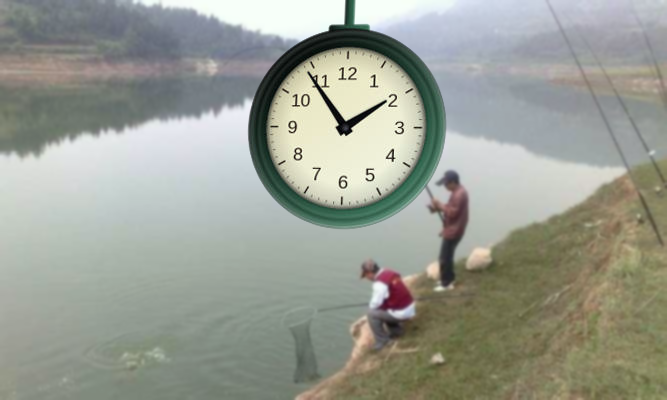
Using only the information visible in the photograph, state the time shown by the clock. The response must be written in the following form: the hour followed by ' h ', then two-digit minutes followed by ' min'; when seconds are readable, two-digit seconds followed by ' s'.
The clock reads 1 h 54 min
